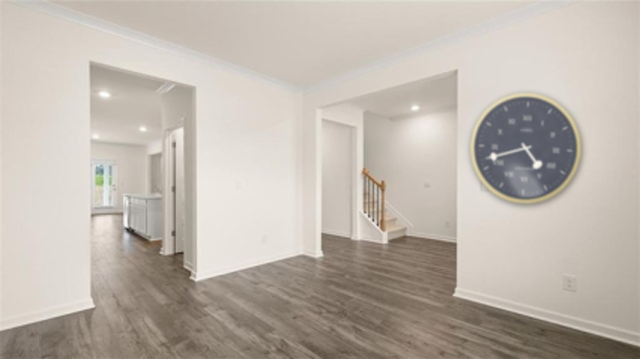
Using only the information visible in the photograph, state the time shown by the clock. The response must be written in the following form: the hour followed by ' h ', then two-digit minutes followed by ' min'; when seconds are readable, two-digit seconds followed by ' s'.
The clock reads 4 h 42 min
